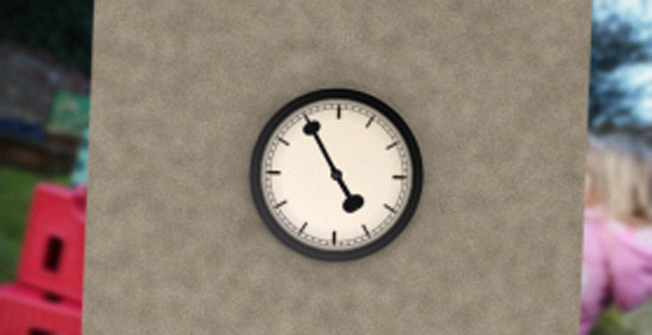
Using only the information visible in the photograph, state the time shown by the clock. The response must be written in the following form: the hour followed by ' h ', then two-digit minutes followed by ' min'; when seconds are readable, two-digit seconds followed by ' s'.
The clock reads 4 h 55 min
